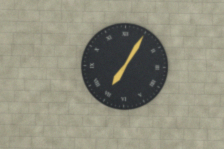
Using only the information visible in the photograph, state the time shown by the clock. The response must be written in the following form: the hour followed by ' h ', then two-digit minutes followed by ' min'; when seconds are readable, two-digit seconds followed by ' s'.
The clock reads 7 h 05 min
